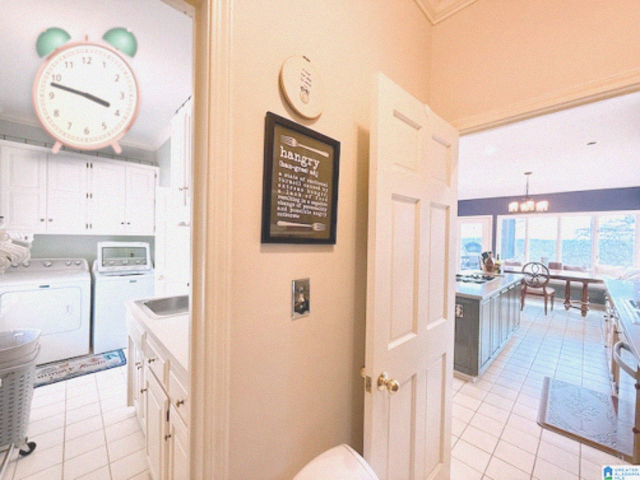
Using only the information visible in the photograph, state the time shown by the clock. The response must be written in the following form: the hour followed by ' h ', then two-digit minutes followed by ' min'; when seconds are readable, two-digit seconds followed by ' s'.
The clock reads 3 h 48 min
